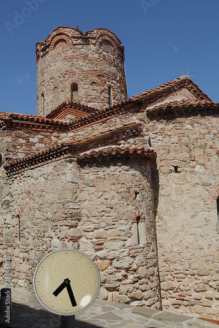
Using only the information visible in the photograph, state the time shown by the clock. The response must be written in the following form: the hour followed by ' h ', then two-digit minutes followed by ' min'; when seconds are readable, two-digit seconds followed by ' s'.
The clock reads 7 h 27 min
